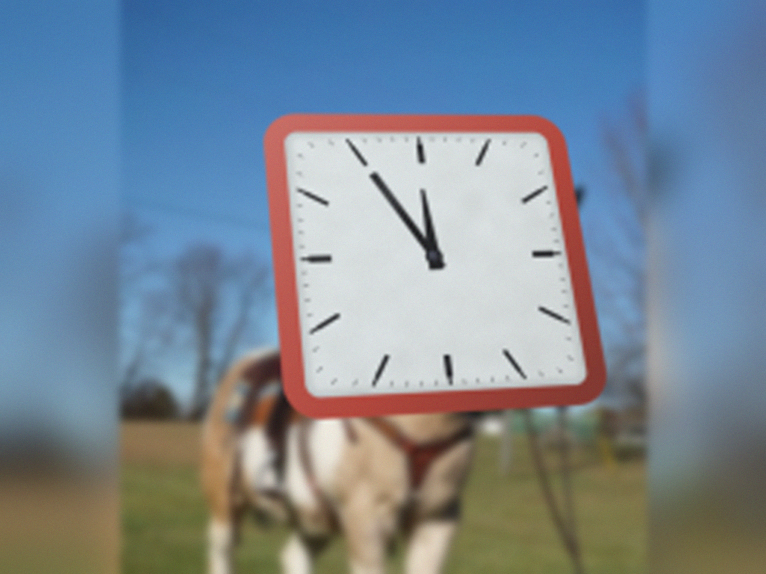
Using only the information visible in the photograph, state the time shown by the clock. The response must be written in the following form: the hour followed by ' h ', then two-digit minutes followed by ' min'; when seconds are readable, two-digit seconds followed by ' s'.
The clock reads 11 h 55 min
